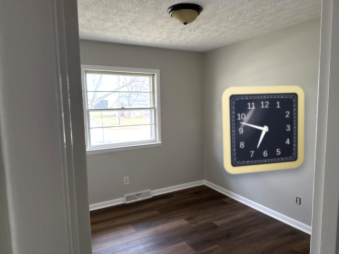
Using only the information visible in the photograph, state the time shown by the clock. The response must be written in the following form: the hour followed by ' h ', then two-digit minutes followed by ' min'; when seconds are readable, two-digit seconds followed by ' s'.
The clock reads 6 h 48 min
